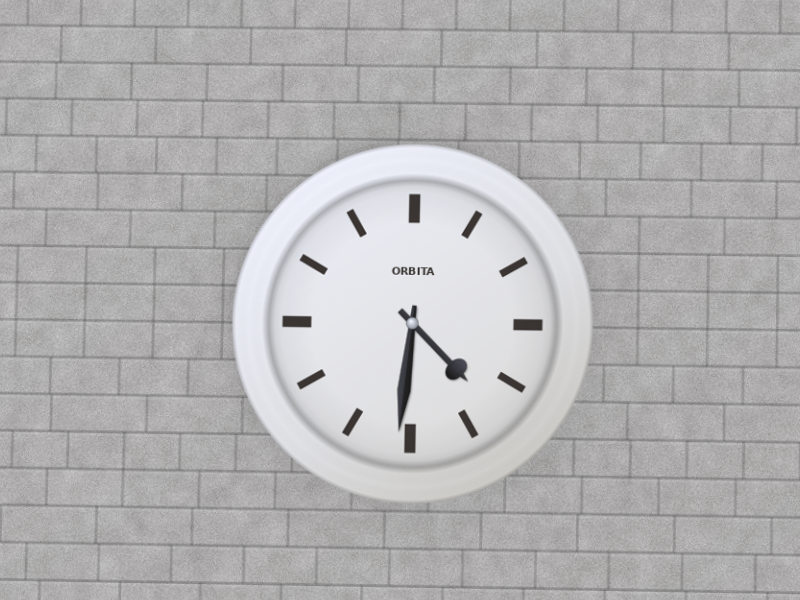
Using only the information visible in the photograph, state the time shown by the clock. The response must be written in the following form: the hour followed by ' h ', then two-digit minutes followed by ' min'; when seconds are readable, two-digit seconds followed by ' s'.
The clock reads 4 h 31 min
